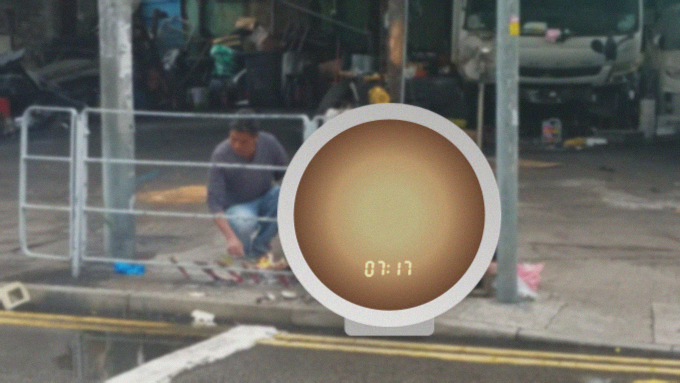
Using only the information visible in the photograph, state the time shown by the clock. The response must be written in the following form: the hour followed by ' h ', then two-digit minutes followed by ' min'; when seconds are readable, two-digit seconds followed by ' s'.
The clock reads 7 h 17 min
